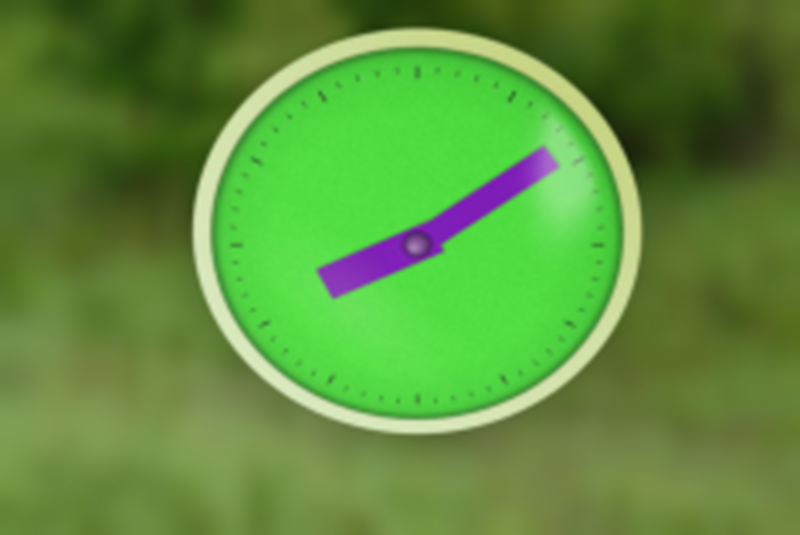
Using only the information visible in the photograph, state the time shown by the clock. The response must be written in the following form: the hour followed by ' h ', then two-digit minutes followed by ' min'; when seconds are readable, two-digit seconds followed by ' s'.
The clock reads 8 h 09 min
